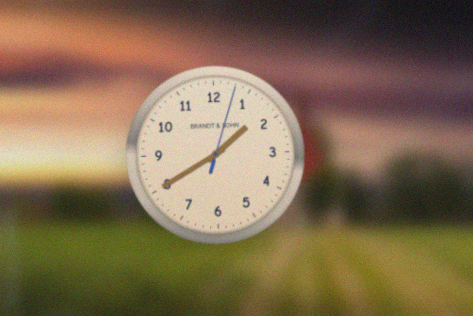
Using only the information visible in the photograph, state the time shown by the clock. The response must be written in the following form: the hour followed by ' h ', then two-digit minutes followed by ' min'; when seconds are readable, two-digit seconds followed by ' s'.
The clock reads 1 h 40 min 03 s
